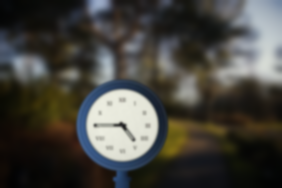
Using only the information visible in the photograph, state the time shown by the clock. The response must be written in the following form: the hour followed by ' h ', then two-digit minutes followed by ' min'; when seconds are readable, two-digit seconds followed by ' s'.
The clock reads 4 h 45 min
